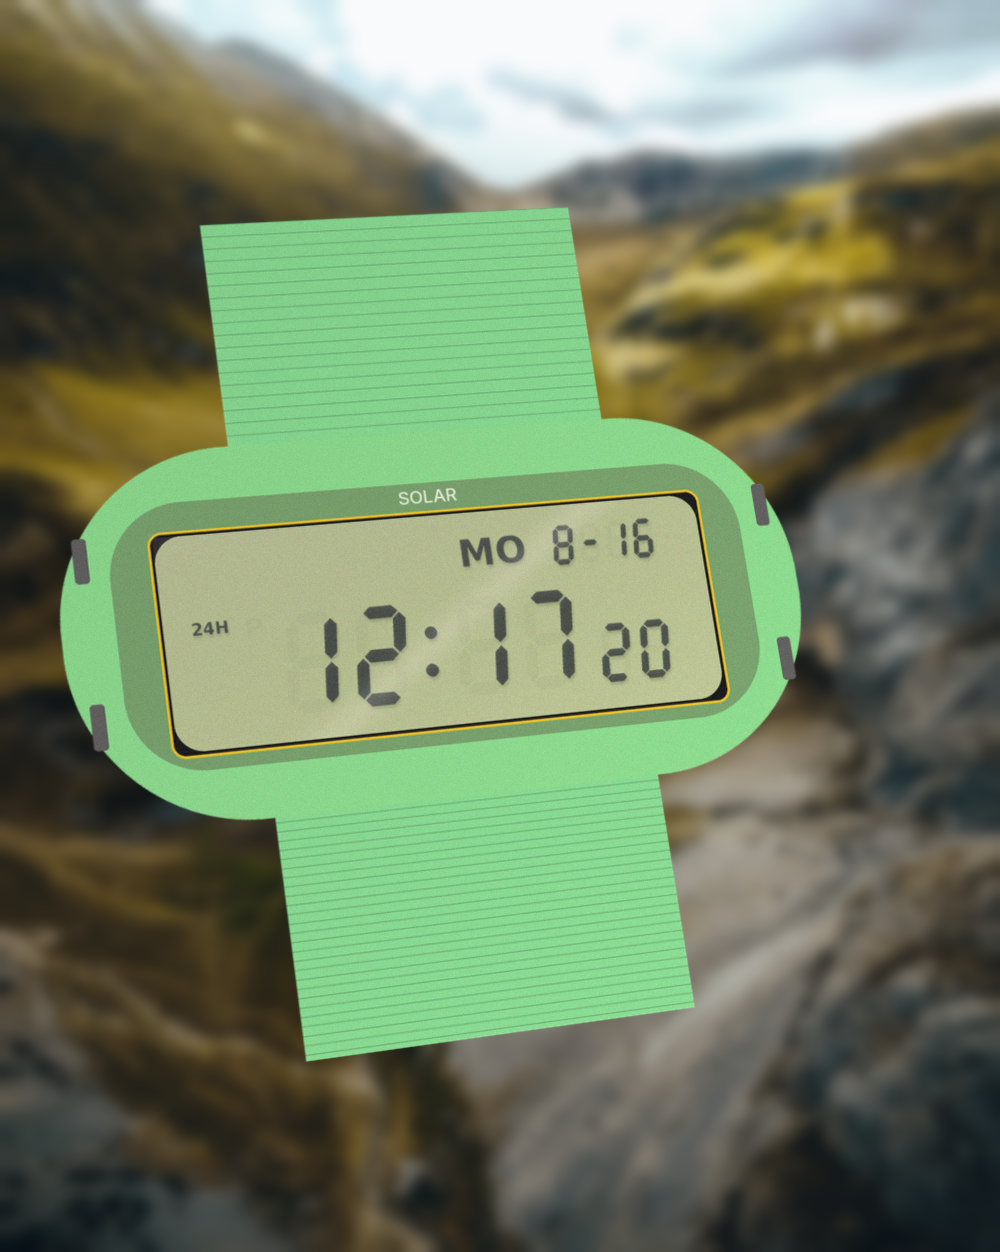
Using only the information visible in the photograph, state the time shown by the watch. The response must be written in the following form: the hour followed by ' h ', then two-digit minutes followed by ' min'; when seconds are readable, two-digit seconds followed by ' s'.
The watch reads 12 h 17 min 20 s
